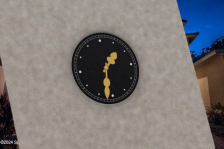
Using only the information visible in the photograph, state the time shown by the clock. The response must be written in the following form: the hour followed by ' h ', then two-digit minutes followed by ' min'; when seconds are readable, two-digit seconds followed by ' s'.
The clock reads 1 h 32 min
